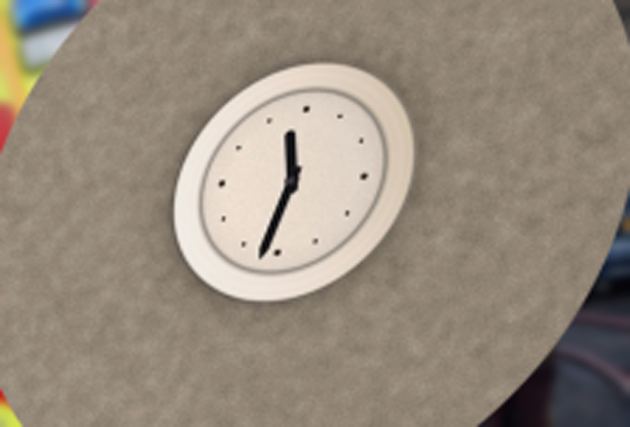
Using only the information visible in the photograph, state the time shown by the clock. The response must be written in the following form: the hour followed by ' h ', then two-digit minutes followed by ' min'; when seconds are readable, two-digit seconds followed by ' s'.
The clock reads 11 h 32 min
